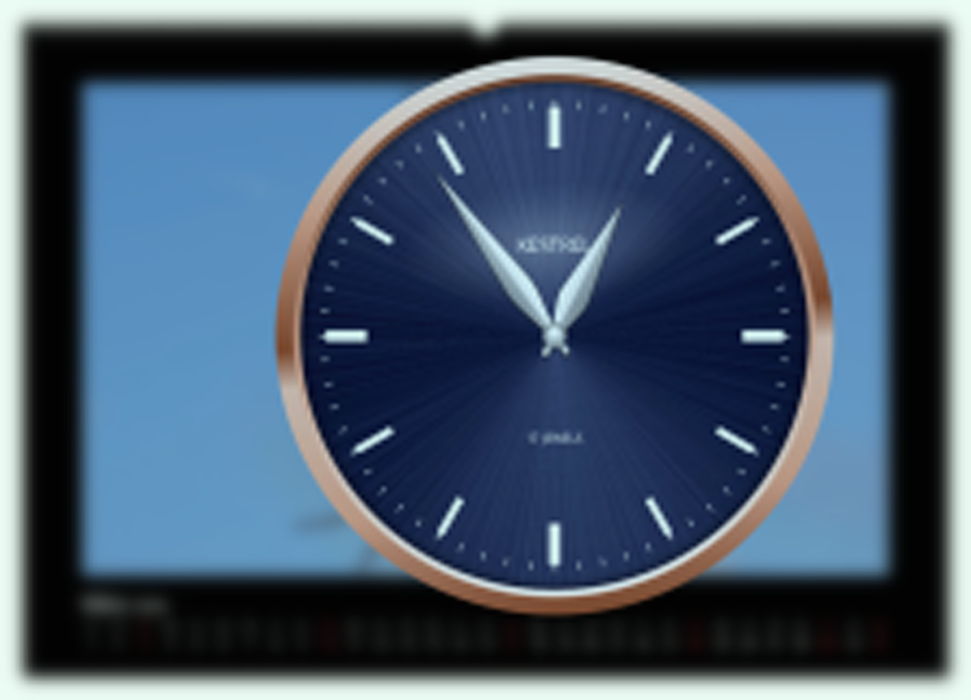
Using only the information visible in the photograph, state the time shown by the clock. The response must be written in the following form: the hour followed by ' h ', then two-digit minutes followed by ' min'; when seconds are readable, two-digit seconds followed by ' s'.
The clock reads 12 h 54 min
